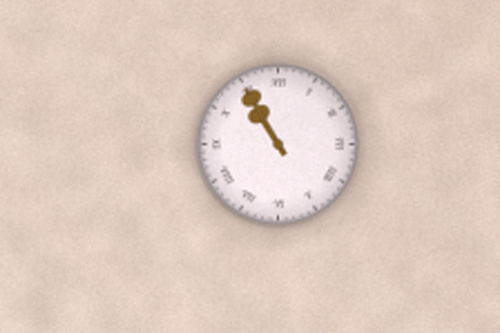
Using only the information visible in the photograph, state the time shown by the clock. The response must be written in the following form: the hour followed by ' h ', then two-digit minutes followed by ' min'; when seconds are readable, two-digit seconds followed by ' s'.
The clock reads 10 h 55 min
